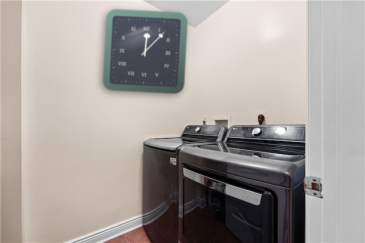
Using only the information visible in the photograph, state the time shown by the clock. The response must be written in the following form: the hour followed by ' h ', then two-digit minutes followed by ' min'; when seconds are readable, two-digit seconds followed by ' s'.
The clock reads 12 h 07 min
